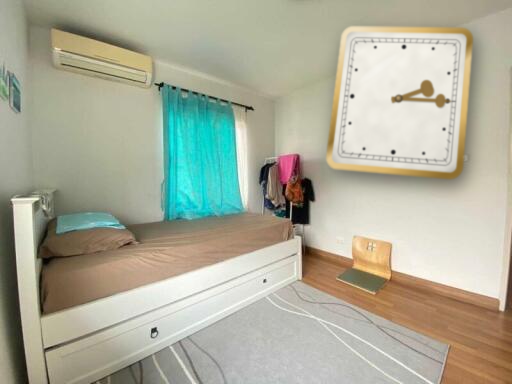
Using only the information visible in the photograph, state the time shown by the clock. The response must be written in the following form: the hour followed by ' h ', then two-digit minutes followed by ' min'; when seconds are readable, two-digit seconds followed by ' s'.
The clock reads 2 h 15 min
